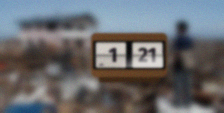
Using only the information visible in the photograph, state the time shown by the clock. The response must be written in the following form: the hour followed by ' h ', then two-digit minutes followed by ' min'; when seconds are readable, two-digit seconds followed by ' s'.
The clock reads 1 h 21 min
